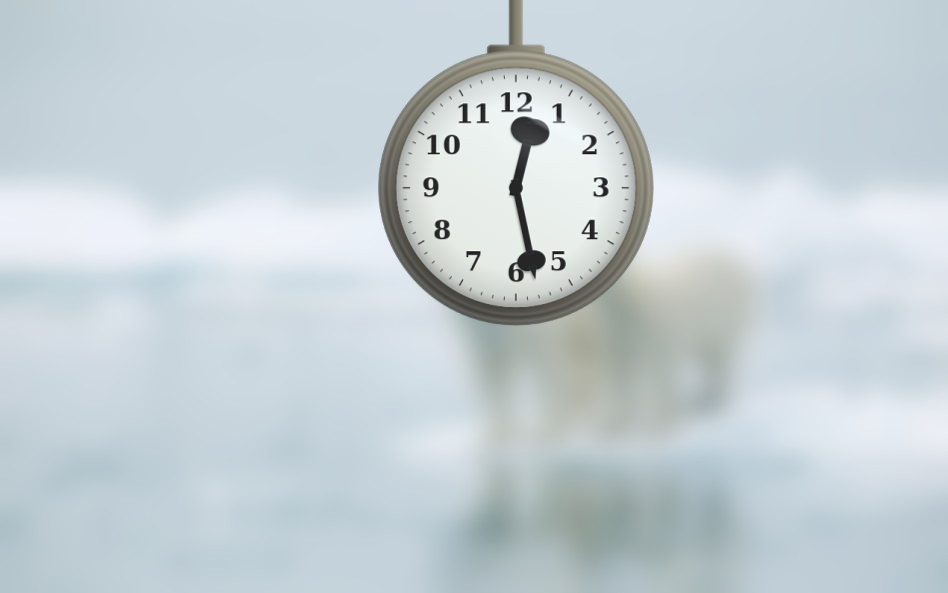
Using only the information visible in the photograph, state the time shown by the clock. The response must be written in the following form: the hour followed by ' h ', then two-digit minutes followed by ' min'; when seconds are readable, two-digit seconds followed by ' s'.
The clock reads 12 h 28 min
